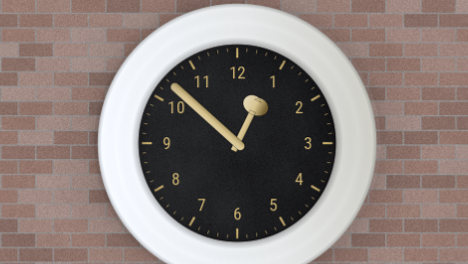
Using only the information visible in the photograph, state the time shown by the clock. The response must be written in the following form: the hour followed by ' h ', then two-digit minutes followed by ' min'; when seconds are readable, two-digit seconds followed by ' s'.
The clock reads 12 h 52 min
